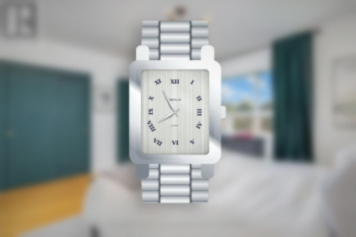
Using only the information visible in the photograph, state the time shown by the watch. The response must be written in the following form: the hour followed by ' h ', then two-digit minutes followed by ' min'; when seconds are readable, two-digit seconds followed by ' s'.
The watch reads 7 h 55 min
